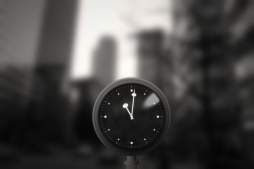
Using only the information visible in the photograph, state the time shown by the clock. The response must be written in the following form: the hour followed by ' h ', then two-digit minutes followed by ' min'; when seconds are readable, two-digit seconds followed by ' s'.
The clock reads 11 h 01 min
